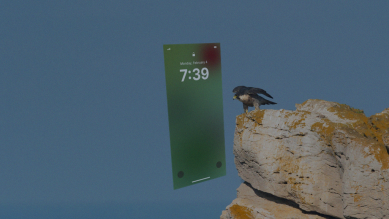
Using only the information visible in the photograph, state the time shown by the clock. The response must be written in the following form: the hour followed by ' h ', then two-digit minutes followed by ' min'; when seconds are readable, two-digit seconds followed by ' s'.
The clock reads 7 h 39 min
